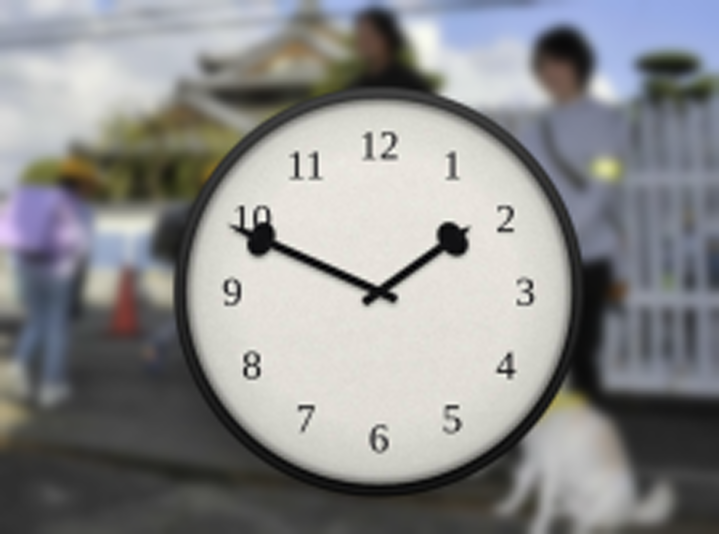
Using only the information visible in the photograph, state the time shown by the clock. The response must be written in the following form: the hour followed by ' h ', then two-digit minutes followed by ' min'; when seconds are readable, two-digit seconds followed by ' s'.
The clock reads 1 h 49 min
